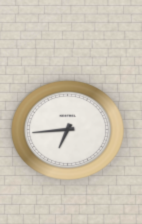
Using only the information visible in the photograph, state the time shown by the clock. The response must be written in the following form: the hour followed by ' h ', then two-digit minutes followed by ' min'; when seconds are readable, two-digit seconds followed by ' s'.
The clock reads 6 h 44 min
